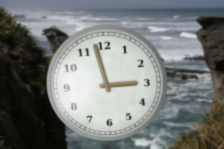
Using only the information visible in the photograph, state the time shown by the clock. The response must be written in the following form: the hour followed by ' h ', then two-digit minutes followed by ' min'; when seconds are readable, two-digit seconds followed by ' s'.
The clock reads 2 h 58 min
